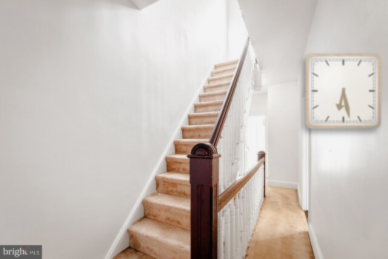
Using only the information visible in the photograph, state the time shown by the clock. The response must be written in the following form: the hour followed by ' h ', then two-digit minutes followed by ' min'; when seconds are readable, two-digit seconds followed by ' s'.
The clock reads 6 h 28 min
